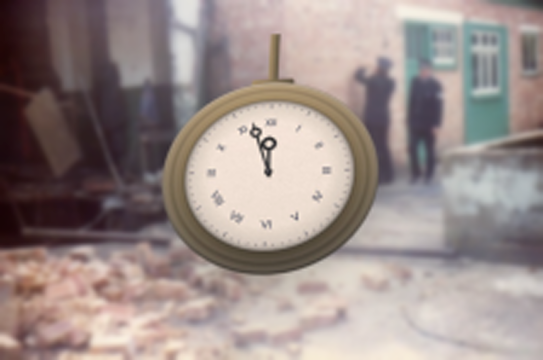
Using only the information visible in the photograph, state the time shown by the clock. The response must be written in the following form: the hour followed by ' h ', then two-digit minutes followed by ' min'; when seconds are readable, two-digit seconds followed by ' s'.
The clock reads 11 h 57 min
